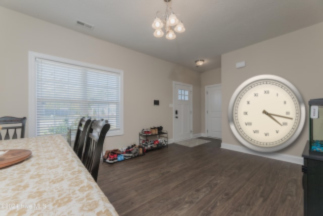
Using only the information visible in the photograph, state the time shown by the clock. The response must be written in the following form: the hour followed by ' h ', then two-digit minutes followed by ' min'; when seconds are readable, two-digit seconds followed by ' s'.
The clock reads 4 h 17 min
